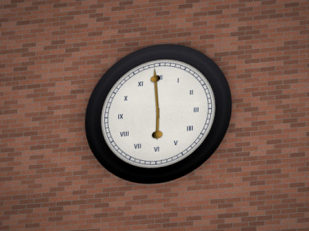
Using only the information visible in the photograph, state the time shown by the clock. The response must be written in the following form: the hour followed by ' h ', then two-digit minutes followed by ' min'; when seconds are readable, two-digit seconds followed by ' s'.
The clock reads 5 h 59 min
